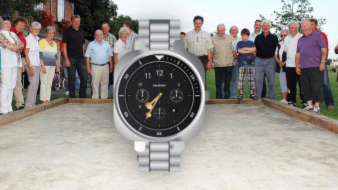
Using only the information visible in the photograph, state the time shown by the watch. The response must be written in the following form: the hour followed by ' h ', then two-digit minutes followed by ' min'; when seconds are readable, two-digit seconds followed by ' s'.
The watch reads 7 h 35 min
